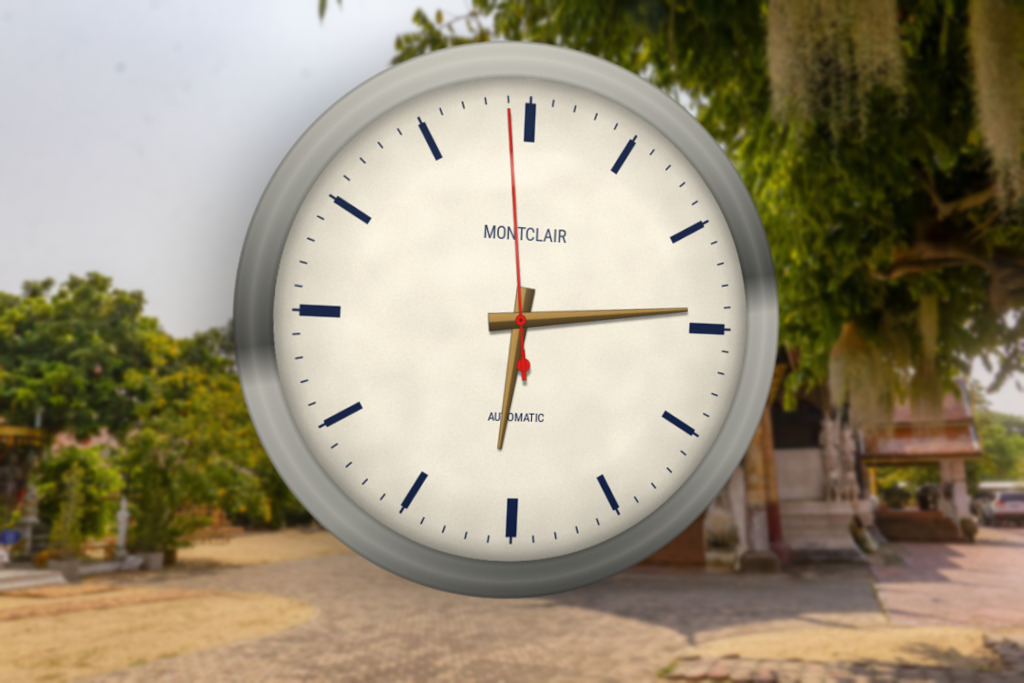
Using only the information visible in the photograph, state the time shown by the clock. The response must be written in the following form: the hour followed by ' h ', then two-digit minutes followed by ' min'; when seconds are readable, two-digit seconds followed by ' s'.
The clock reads 6 h 13 min 59 s
